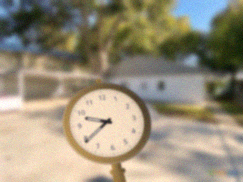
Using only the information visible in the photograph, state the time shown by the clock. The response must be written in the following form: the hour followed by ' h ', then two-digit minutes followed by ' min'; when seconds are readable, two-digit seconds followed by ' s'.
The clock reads 9 h 39 min
